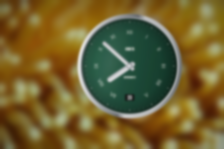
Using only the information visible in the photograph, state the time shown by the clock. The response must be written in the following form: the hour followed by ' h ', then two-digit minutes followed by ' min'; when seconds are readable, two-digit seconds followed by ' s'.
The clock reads 7 h 52 min
